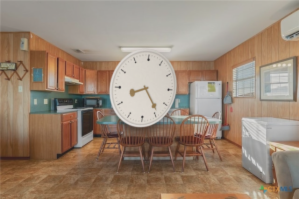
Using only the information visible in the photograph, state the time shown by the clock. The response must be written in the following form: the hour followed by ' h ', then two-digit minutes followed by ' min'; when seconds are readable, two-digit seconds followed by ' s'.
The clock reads 8 h 24 min
